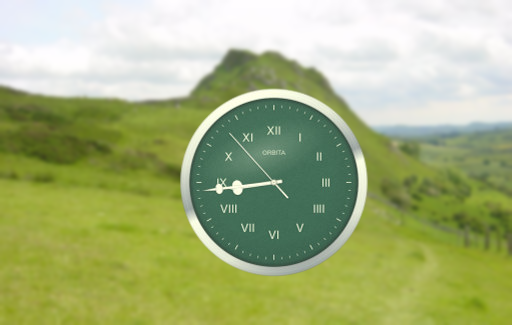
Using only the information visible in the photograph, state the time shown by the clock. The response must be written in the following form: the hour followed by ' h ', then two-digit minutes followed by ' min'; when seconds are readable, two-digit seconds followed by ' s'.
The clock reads 8 h 43 min 53 s
